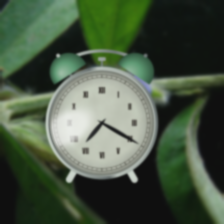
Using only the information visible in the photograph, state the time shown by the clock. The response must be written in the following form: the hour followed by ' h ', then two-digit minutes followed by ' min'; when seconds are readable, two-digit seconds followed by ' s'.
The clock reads 7 h 20 min
